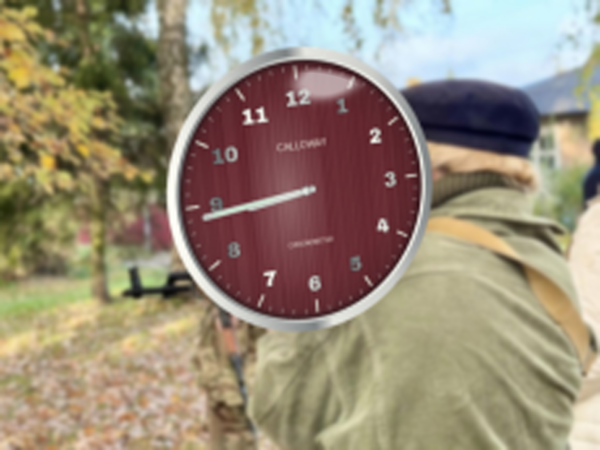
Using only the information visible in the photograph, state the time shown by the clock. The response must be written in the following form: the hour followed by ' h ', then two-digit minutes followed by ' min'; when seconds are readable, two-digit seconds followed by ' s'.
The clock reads 8 h 44 min
